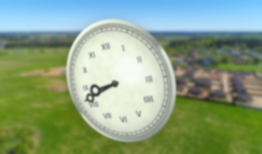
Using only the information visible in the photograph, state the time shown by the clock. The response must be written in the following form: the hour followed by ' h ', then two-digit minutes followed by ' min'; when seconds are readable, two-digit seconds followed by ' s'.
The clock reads 8 h 42 min
